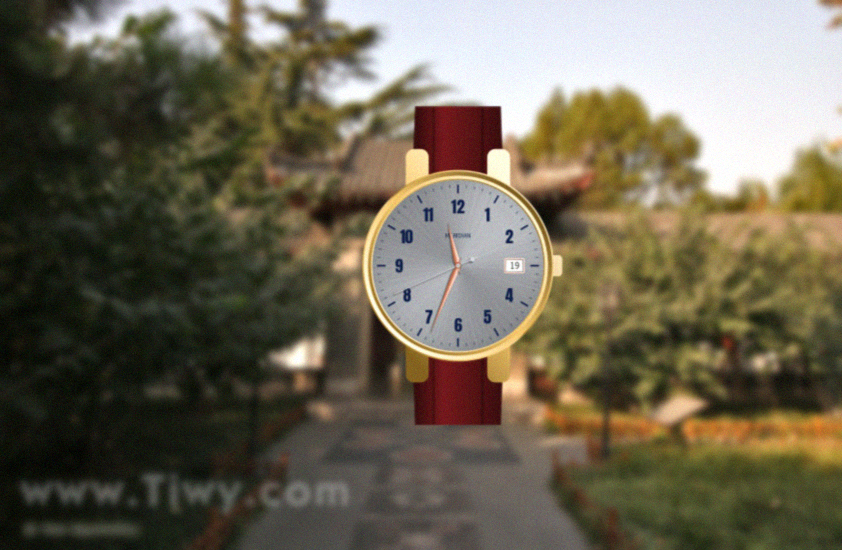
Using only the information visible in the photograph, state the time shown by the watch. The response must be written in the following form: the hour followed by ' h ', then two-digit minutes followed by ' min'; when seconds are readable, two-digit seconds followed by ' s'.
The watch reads 11 h 33 min 41 s
